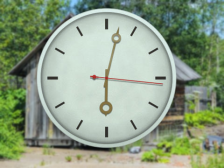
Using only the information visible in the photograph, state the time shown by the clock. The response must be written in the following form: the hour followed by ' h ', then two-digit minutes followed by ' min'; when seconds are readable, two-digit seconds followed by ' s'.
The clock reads 6 h 02 min 16 s
